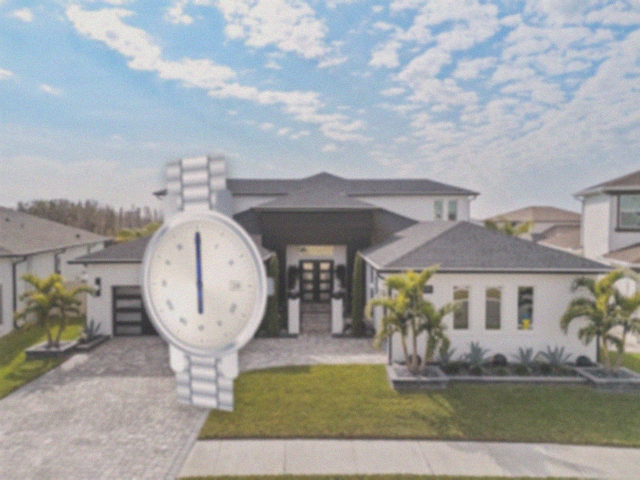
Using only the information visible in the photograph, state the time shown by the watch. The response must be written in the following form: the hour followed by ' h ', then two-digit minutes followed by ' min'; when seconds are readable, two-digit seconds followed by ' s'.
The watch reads 6 h 00 min
